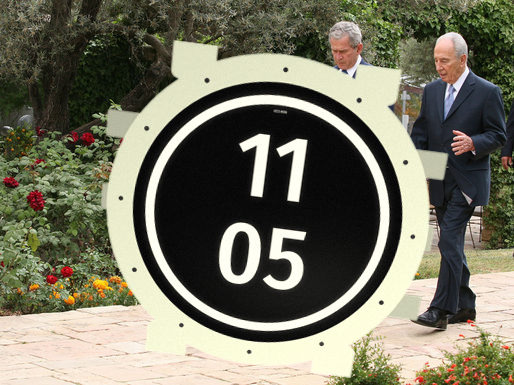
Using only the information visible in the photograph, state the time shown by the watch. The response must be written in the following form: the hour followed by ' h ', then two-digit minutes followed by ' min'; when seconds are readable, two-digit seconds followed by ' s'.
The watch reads 11 h 05 min
